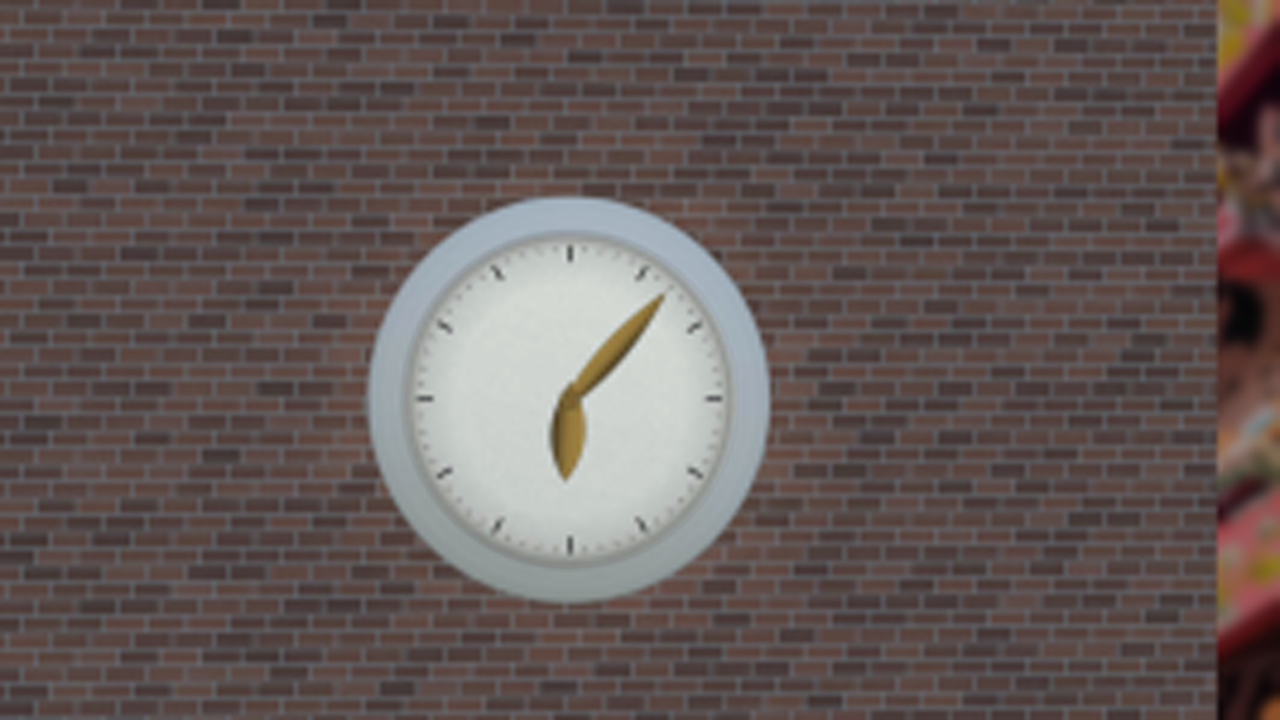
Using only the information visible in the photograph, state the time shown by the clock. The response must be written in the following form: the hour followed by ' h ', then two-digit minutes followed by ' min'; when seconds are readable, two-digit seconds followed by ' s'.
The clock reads 6 h 07 min
